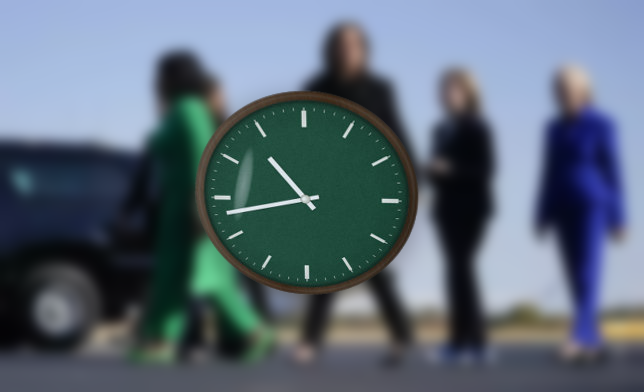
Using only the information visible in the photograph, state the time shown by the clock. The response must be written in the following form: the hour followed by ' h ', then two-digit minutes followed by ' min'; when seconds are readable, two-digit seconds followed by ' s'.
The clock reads 10 h 43 min
